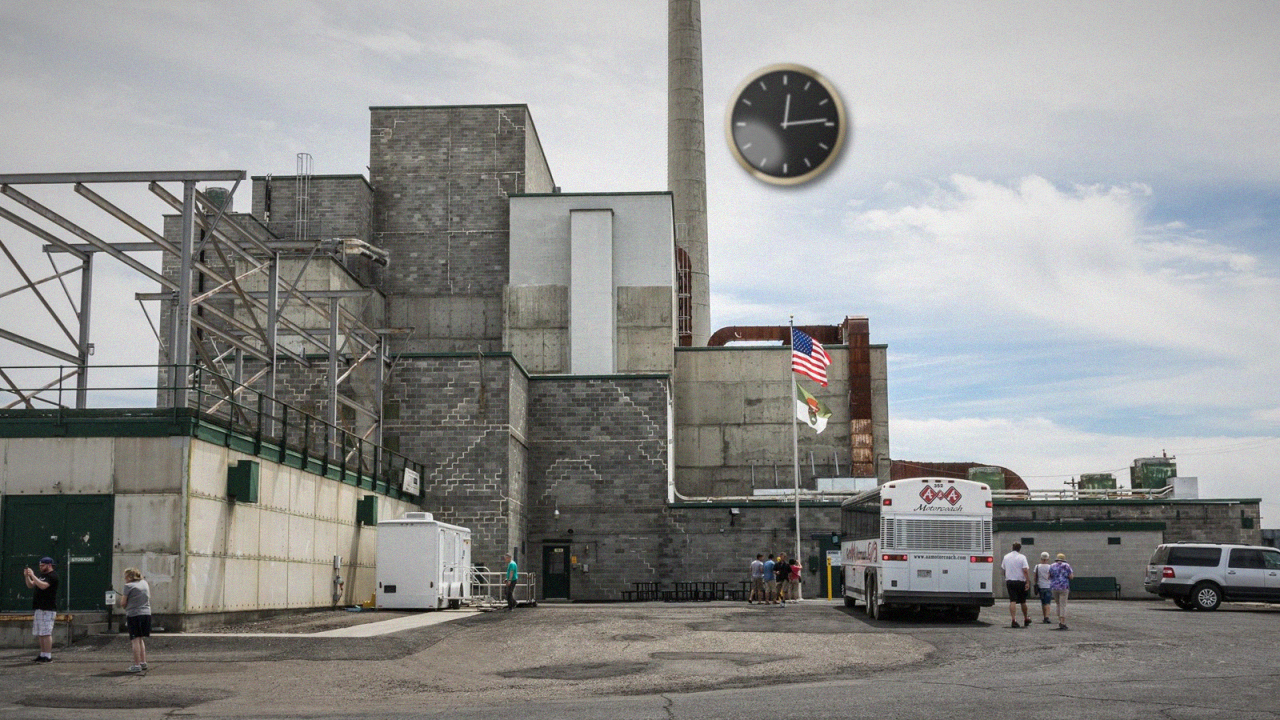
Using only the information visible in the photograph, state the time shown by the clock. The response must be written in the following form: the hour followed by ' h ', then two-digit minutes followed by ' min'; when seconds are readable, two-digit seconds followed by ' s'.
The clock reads 12 h 14 min
